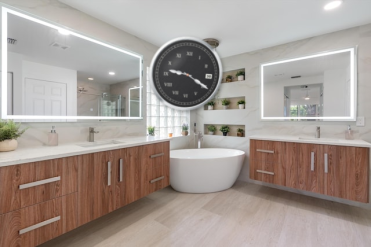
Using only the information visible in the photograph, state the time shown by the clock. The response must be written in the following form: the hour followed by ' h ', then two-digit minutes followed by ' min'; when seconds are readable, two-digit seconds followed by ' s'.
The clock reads 9 h 20 min
